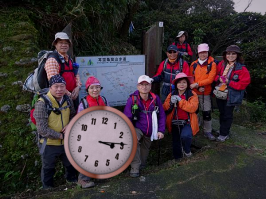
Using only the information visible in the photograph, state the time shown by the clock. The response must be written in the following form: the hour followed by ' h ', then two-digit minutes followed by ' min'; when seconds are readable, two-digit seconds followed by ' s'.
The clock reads 3 h 14 min
